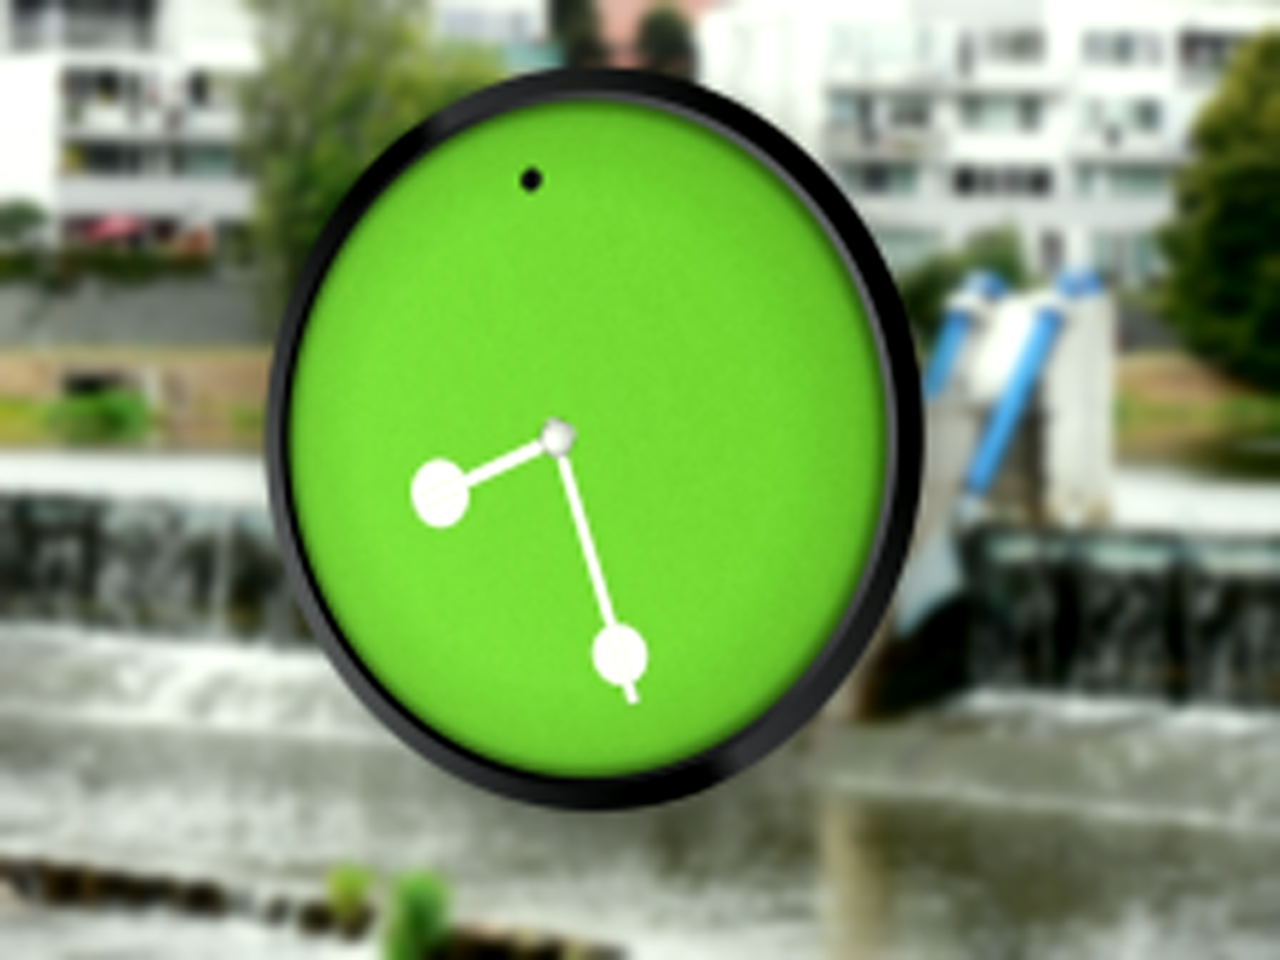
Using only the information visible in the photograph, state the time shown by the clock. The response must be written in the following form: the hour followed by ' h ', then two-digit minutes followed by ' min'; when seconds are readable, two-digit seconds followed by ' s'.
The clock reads 8 h 28 min
